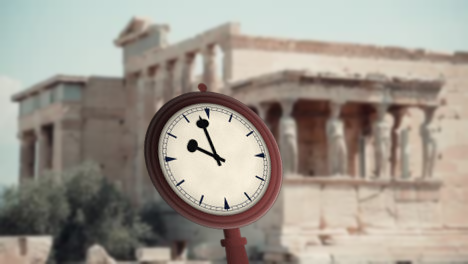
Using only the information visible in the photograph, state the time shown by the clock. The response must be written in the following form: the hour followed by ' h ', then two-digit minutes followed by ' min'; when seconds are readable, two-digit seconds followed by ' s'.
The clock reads 9 h 58 min
